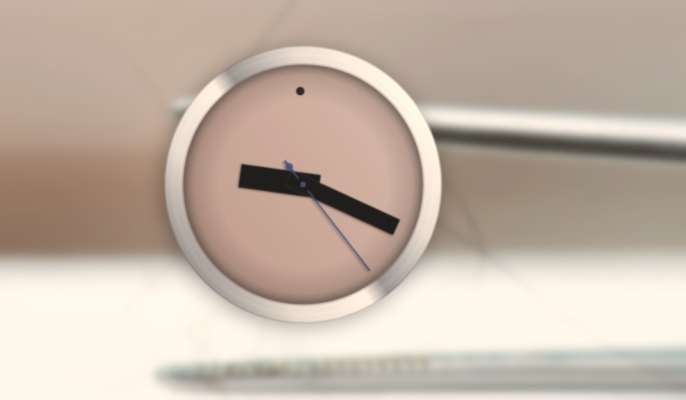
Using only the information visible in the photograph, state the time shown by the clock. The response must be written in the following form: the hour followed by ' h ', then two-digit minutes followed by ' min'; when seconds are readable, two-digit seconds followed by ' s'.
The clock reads 9 h 19 min 24 s
